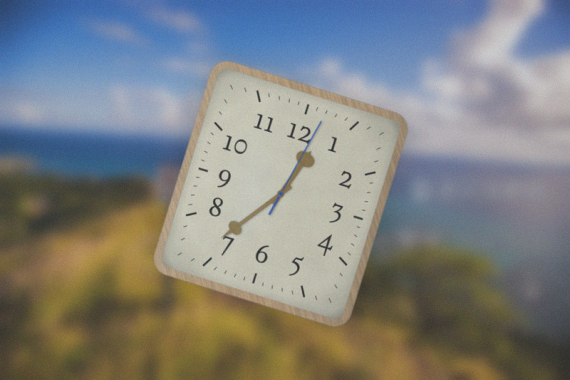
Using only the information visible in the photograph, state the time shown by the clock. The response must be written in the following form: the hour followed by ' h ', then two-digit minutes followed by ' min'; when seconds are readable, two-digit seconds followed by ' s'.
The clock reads 12 h 36 min 02 s
